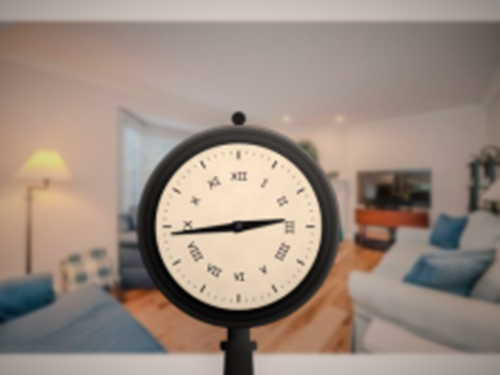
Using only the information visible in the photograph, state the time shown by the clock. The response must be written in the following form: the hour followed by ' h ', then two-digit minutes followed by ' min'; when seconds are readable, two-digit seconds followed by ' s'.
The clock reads 2 h 44 min
